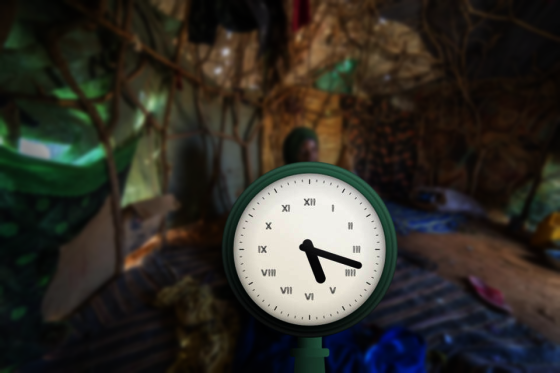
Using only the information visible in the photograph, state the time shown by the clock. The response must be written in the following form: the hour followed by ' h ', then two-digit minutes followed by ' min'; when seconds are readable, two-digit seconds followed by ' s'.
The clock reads 5 h 18 min
